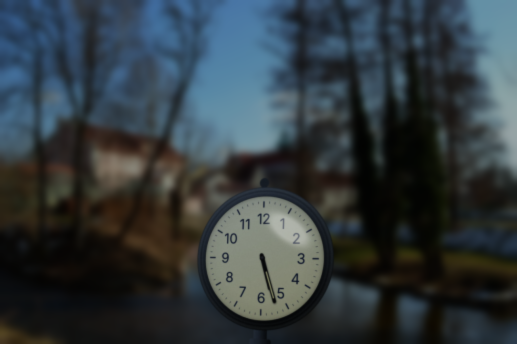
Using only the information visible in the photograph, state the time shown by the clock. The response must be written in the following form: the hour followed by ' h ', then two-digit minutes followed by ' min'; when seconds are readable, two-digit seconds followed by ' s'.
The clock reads 5 h 27 min
